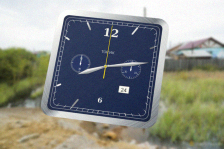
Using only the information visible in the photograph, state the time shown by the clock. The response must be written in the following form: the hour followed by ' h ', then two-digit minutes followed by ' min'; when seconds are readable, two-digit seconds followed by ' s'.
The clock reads 8 h 13 min
